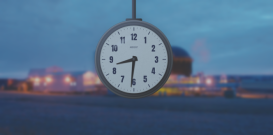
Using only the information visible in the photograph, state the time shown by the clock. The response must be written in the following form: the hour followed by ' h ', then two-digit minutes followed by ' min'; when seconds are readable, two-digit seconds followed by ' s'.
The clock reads 8 h 31 min
